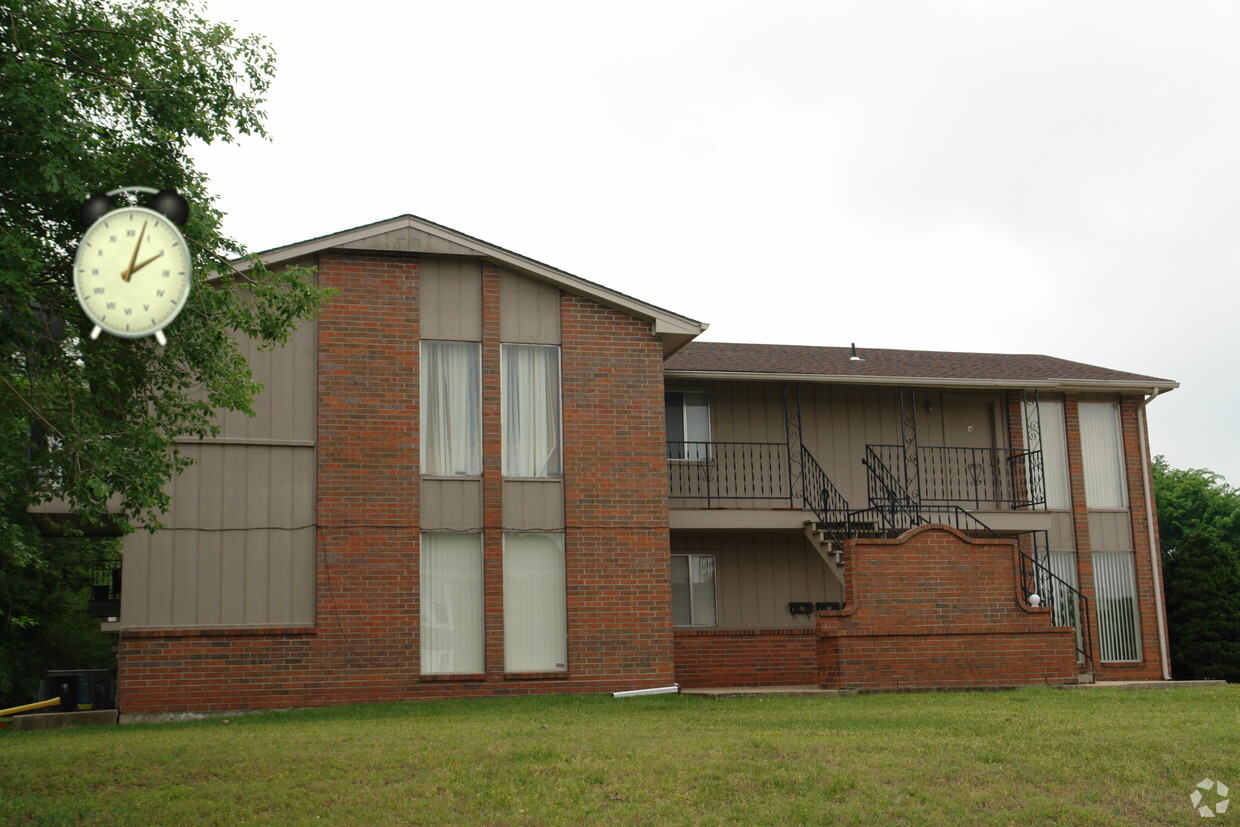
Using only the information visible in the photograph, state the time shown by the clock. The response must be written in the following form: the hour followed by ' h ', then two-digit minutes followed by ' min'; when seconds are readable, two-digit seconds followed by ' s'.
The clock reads 2 h 03 min
